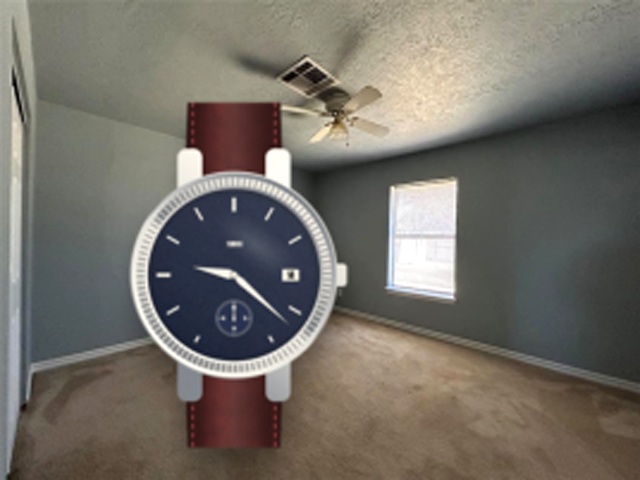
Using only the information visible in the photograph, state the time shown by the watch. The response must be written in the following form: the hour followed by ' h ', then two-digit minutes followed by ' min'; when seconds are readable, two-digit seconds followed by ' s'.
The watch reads 9 h 22 min
